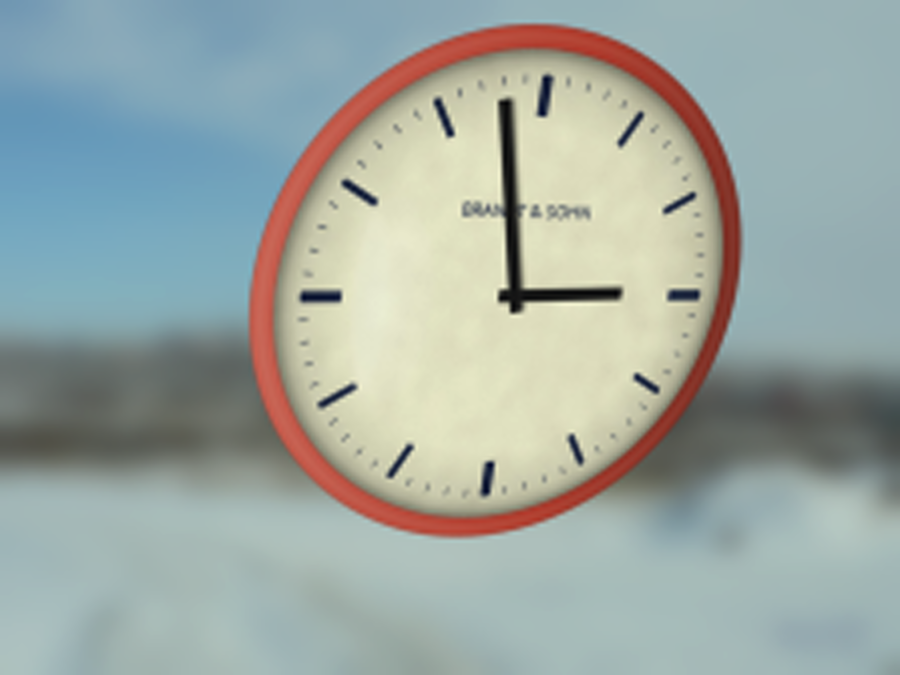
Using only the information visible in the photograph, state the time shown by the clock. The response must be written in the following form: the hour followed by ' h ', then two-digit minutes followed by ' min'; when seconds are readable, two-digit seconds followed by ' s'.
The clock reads 2 h 58 min
